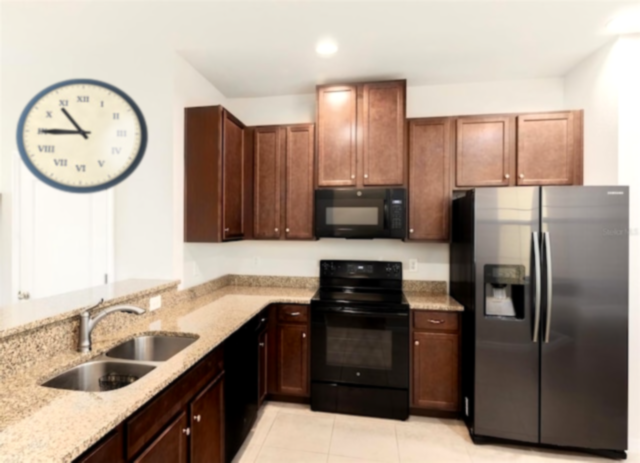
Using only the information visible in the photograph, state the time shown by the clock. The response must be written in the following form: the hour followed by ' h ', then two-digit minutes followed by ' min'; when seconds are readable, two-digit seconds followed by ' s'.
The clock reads 10 h 45 min
